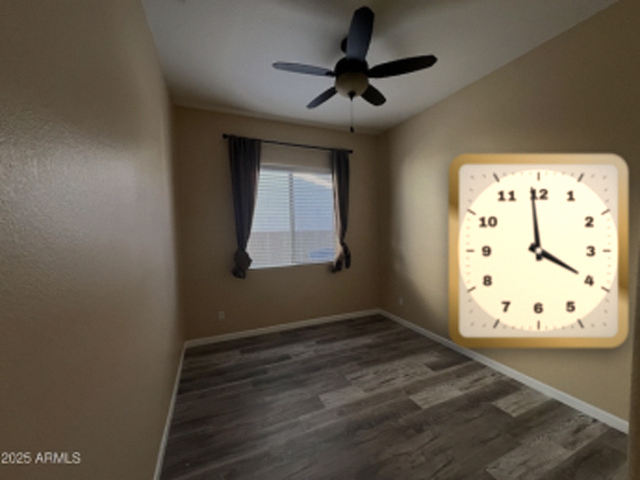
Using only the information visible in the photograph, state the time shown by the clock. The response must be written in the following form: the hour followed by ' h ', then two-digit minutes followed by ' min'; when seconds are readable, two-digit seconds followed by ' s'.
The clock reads 3 h 59 min
